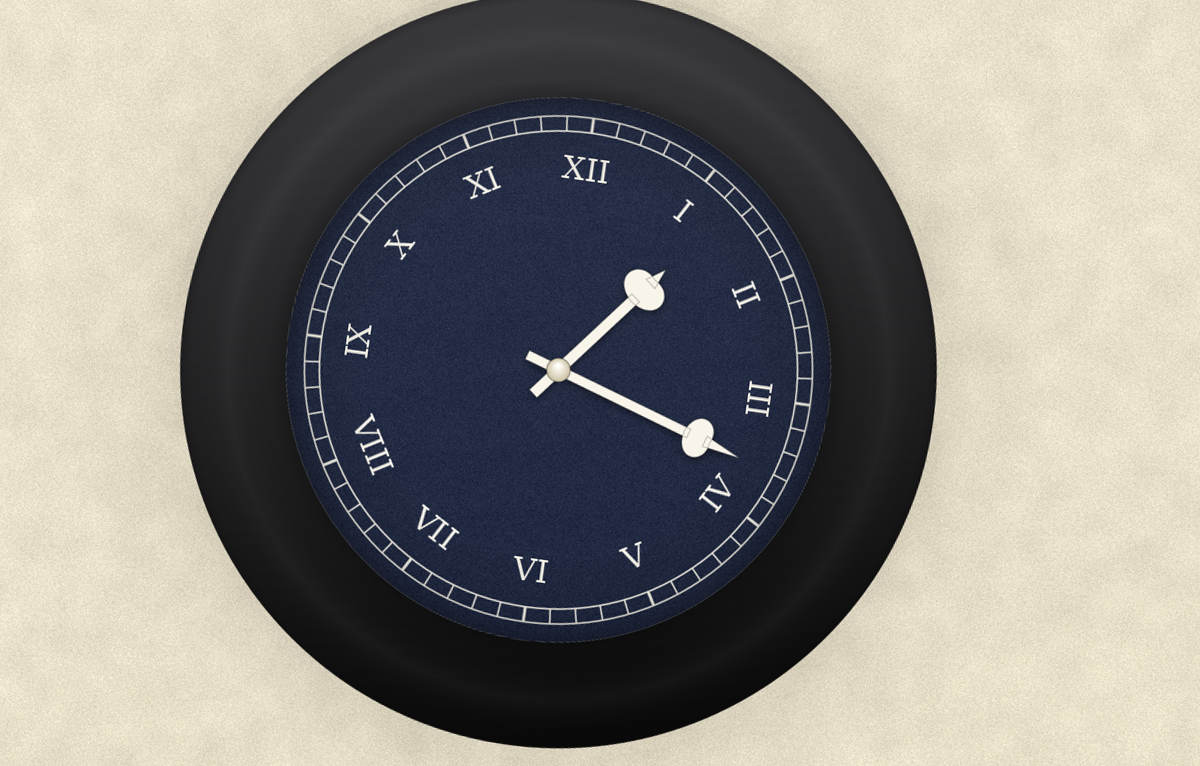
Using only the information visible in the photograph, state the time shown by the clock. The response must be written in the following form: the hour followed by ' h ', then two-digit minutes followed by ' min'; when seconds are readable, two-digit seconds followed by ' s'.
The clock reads 1 h 18 min
